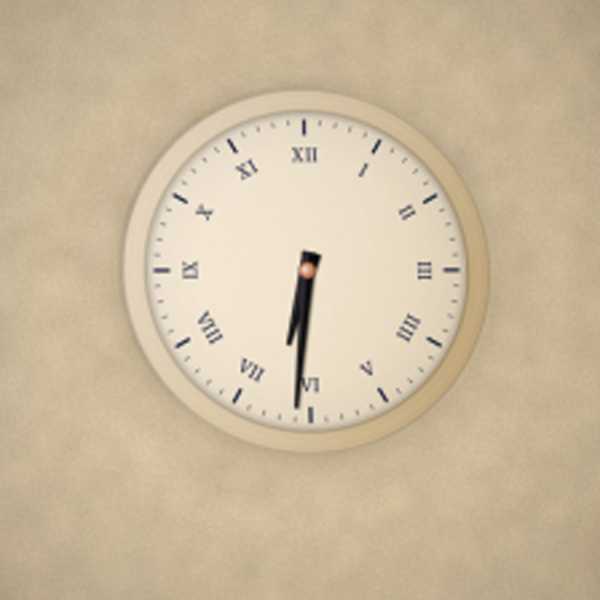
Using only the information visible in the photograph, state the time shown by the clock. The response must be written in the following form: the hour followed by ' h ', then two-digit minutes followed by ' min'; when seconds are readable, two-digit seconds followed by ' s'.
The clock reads 6 h 31 min
